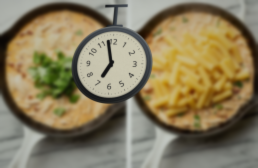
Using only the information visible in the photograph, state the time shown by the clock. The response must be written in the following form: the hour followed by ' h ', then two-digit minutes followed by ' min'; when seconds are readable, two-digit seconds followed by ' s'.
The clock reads 6 h 58 min
